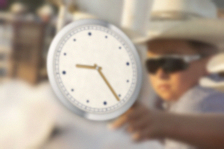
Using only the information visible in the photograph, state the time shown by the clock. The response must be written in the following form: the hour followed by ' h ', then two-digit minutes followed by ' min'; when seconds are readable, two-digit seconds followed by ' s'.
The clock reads 9 h 26 min
